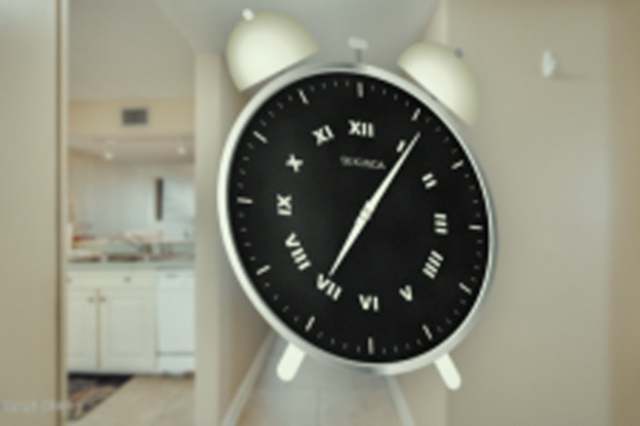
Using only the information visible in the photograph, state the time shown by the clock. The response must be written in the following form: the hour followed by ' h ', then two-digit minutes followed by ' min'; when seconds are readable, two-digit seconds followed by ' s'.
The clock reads 7 h 06 min
